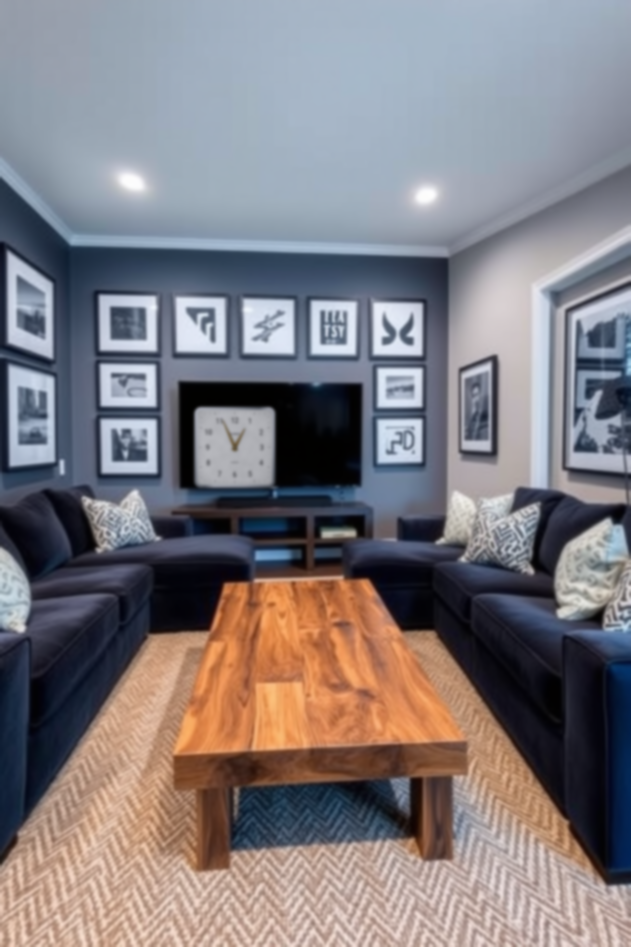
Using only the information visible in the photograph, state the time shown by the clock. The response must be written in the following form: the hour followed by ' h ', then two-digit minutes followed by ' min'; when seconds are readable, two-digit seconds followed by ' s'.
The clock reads 12 h 56 min
